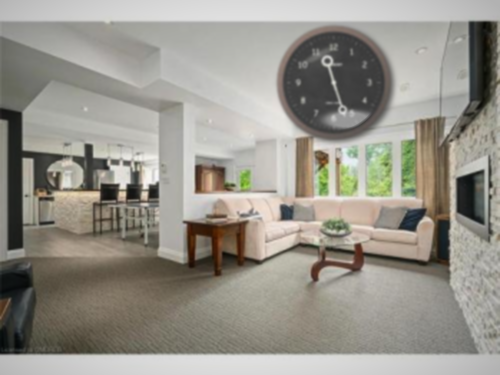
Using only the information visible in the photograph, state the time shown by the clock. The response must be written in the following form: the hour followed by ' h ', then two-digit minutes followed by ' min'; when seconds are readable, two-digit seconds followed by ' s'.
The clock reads 11 h 27 min
